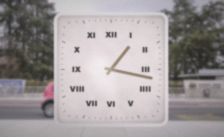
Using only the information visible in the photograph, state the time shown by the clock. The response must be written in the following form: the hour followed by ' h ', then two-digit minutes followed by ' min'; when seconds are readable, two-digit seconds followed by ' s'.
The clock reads 1 h 17 min
